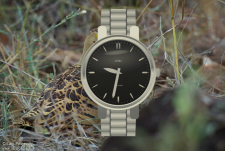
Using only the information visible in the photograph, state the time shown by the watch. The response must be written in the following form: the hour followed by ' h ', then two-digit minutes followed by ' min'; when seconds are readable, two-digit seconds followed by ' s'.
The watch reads 9 h 32 min
